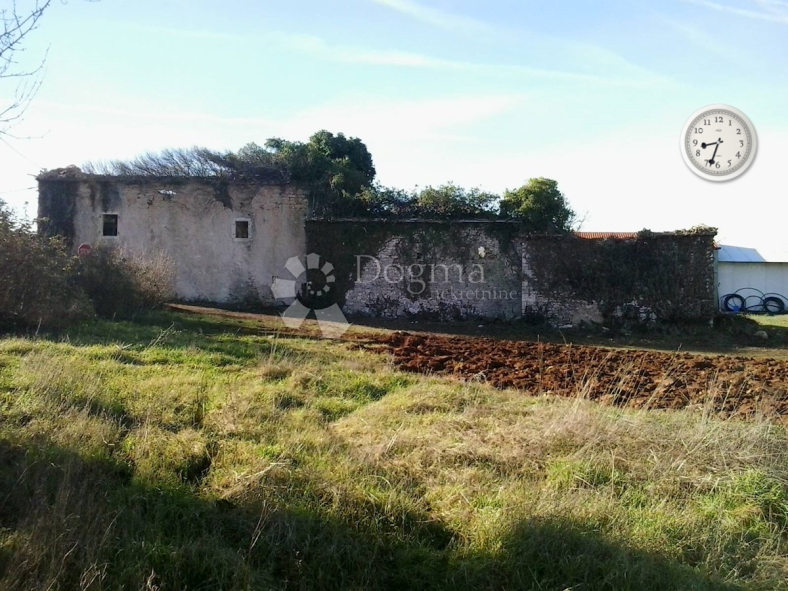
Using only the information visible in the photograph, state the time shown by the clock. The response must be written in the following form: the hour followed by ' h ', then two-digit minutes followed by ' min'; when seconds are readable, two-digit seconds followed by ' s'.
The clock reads 8 h 33 min
